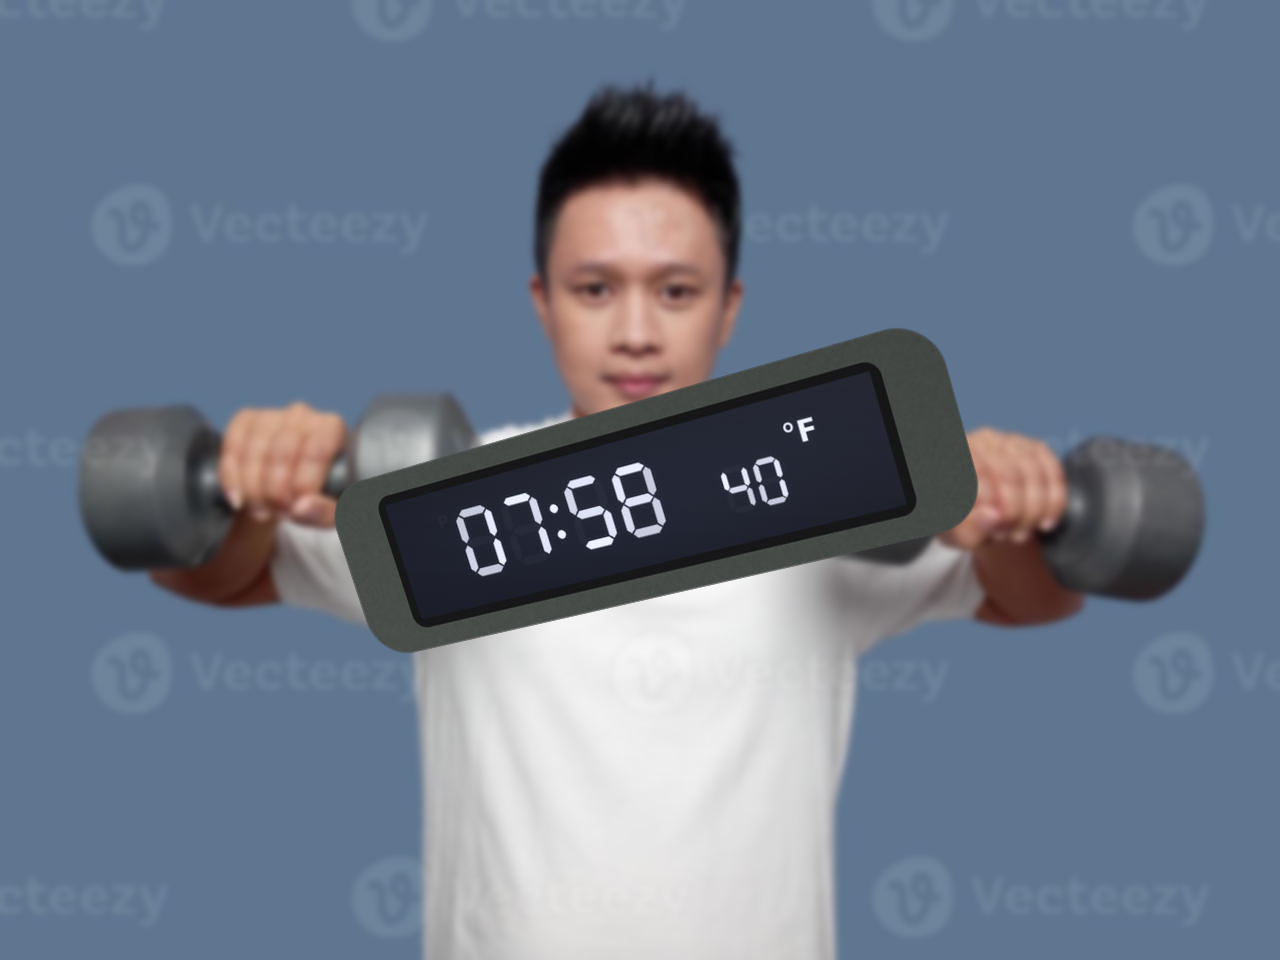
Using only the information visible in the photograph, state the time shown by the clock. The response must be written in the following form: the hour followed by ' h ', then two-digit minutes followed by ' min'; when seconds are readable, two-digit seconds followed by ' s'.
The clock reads 7 h 58 min
